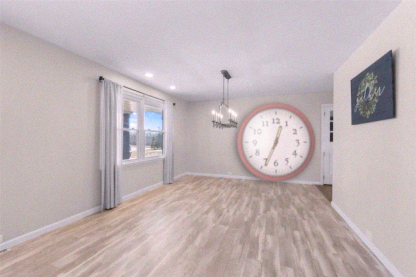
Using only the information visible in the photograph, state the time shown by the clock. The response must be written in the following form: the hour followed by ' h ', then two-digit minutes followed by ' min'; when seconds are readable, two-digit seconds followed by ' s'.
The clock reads 12 h 34 min
